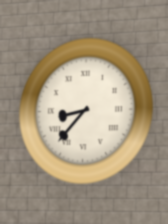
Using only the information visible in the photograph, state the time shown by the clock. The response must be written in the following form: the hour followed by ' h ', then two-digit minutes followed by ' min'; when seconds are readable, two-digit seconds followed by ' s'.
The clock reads 8 h 37 min
